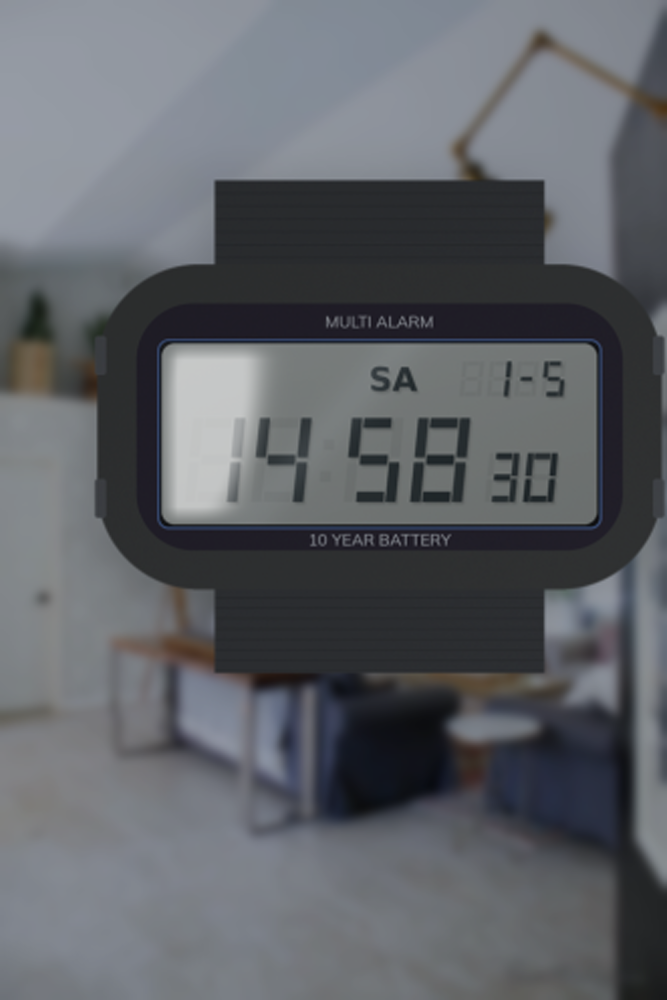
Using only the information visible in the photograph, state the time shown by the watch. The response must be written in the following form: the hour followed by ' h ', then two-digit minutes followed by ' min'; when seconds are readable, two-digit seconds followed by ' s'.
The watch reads 14 h 58 min 30 s
